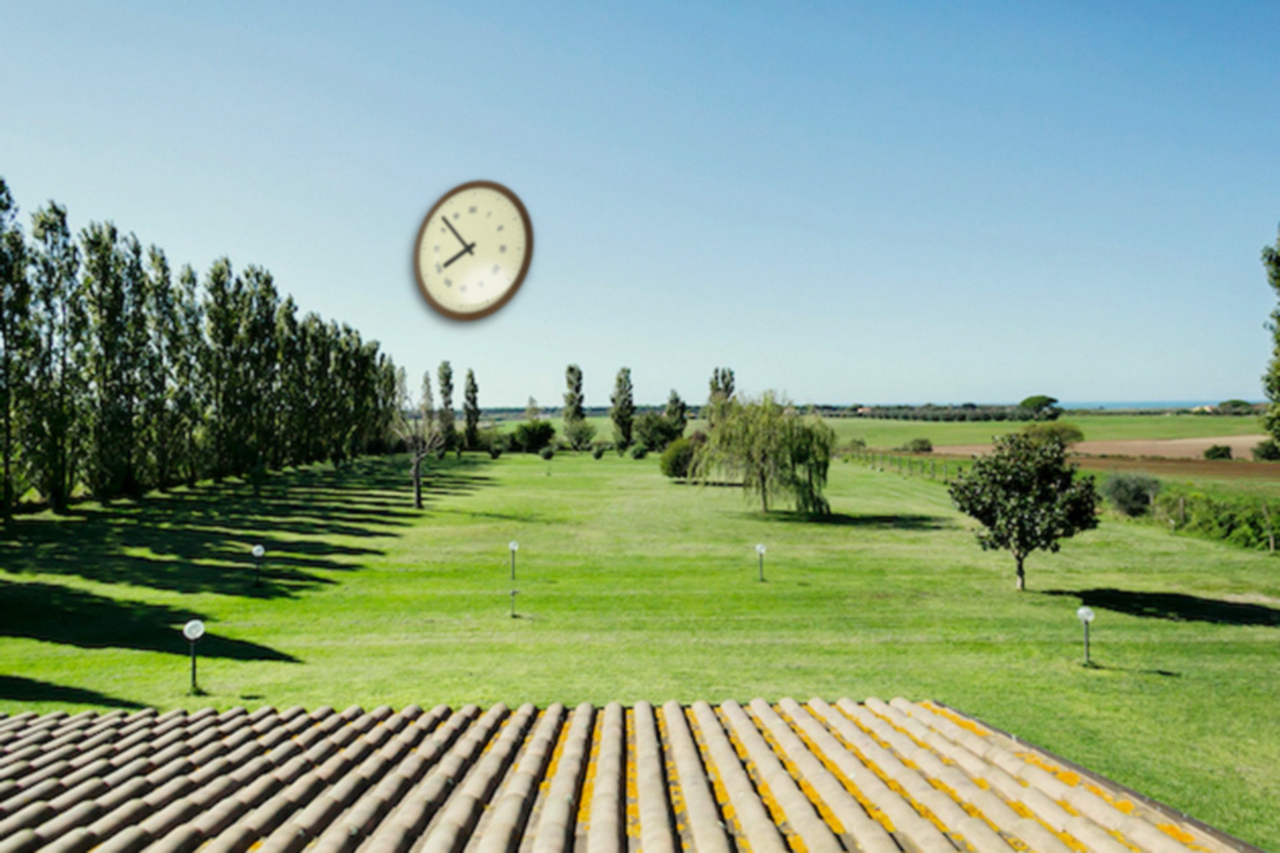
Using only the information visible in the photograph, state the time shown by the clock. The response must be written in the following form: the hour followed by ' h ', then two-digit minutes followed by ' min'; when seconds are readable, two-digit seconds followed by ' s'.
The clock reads 7 h 52 min
